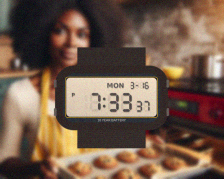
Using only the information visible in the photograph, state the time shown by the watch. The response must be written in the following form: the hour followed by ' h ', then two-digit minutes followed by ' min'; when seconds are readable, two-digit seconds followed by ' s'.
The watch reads 7 h 33 min 37 s
